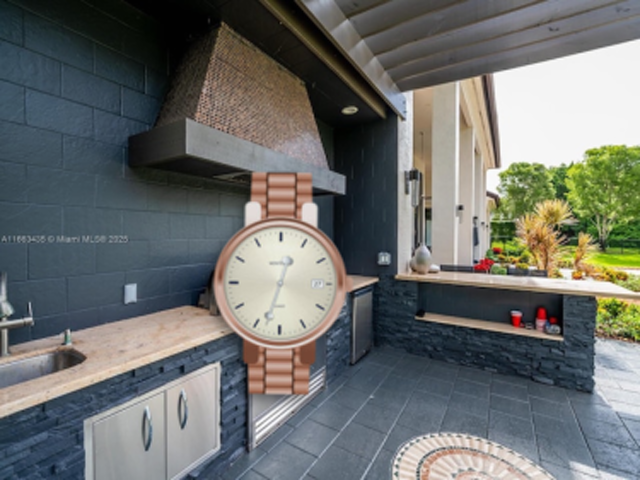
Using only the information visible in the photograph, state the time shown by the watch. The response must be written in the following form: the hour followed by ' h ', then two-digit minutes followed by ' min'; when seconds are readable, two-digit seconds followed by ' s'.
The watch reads 12 h 33 min
